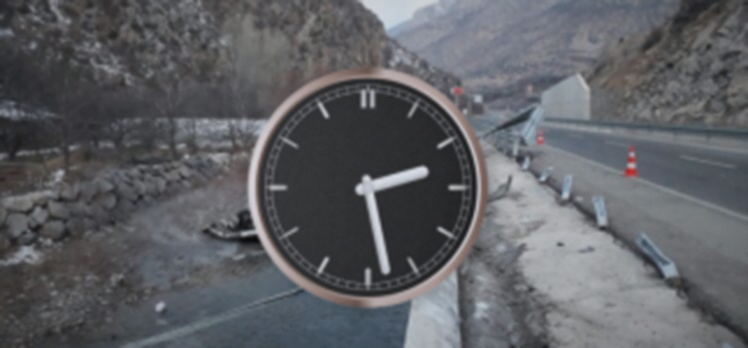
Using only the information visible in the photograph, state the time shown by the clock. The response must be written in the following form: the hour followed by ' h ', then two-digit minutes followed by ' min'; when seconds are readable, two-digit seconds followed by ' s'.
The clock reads 2 h 28 min
